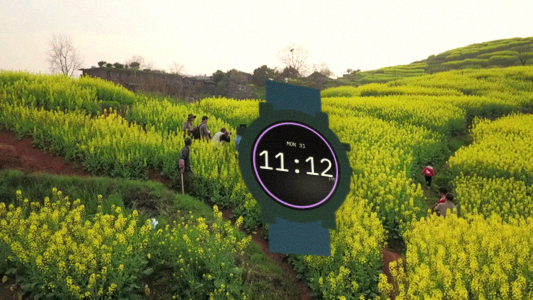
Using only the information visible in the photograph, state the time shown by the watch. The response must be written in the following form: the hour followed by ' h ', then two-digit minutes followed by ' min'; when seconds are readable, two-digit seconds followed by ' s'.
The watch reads 11 h 12 min
